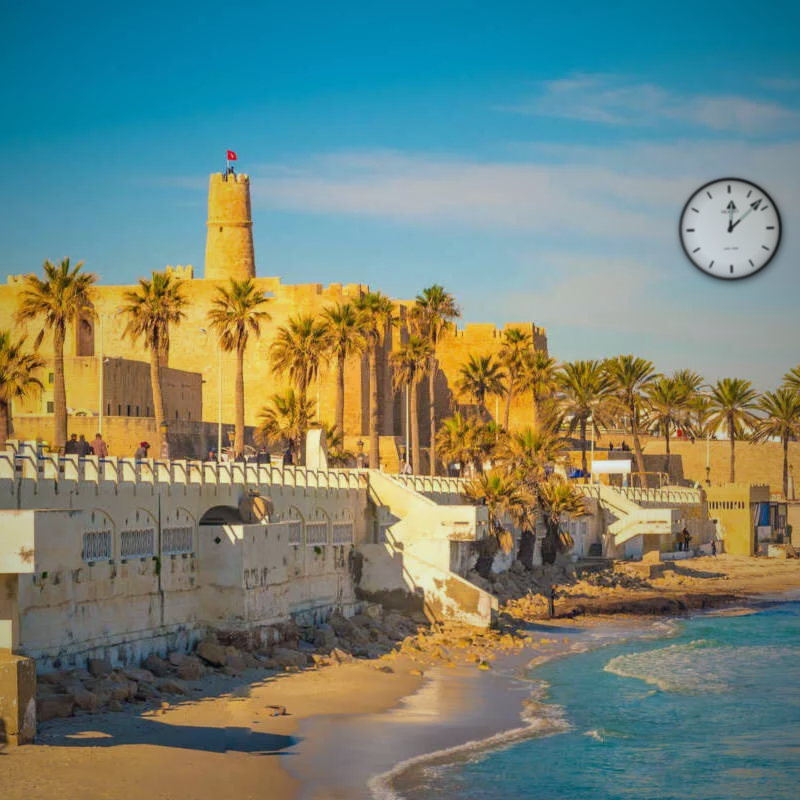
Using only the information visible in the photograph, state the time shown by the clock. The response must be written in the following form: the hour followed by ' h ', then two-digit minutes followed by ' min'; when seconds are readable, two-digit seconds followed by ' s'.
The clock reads 12 h 08 min
